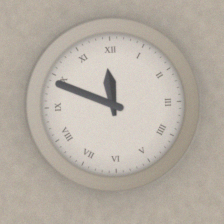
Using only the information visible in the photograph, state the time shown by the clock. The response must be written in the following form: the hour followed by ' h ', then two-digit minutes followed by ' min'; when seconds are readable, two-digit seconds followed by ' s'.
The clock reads 11 h 49 min
